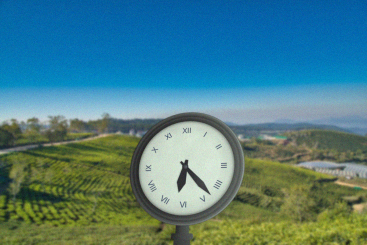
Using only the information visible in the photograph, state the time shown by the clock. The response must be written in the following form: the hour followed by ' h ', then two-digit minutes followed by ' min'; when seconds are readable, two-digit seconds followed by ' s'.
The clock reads 6 h 23 min
